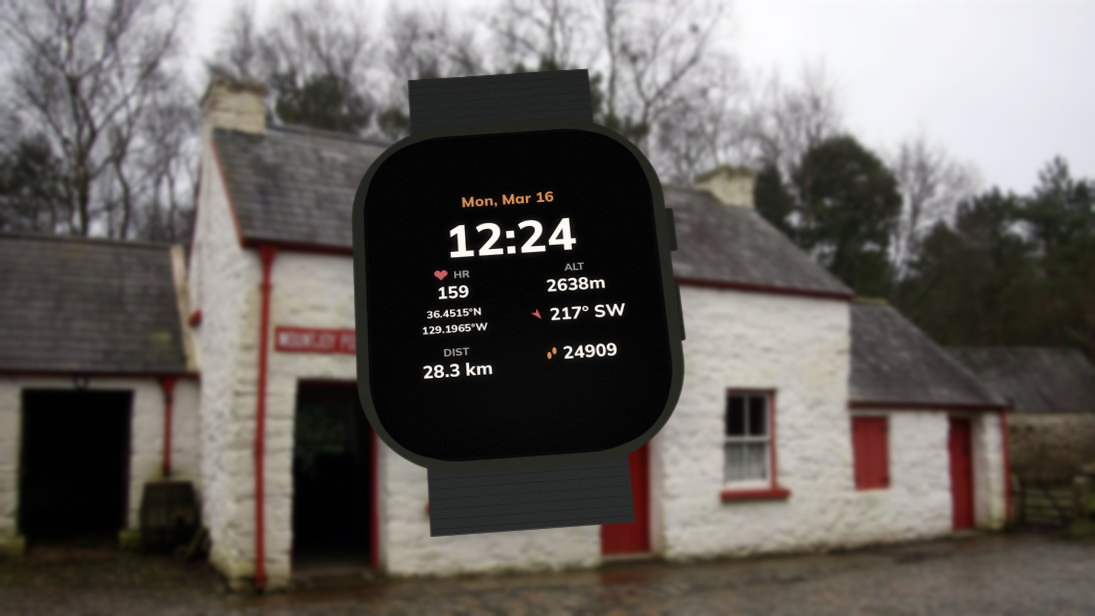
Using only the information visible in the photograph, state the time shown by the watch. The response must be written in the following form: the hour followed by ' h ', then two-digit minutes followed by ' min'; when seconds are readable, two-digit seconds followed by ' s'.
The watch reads 12 h 24 min
